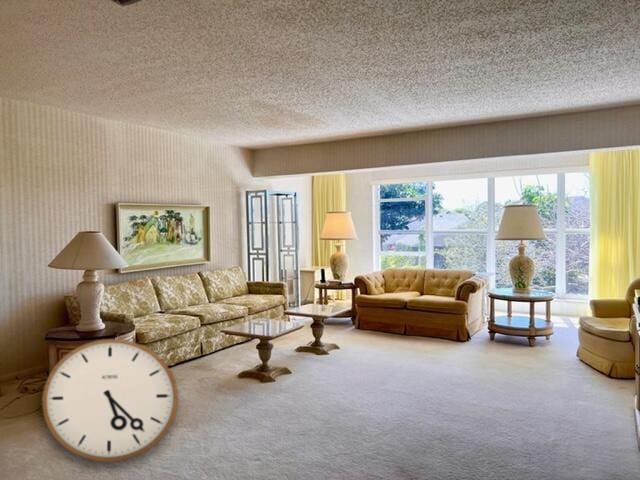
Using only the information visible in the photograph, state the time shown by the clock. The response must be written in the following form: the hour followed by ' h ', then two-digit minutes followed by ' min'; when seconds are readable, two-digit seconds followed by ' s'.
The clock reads 5 h 23 min
